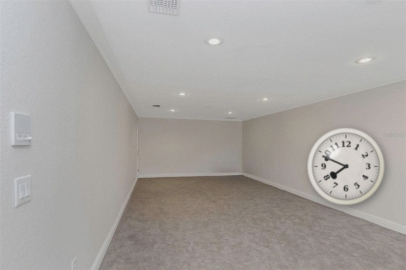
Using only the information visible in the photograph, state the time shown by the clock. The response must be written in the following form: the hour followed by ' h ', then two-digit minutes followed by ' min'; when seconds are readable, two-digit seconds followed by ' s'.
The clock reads 7 h 49 min
